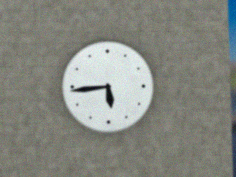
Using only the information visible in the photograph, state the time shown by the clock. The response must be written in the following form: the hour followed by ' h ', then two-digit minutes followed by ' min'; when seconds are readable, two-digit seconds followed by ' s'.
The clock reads 5 h 44 min
